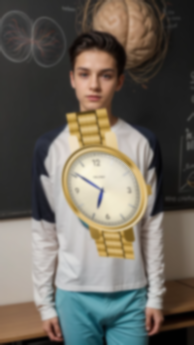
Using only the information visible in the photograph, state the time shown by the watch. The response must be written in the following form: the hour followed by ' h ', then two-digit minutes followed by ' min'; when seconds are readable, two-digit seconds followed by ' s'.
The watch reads 6 h 51 min
